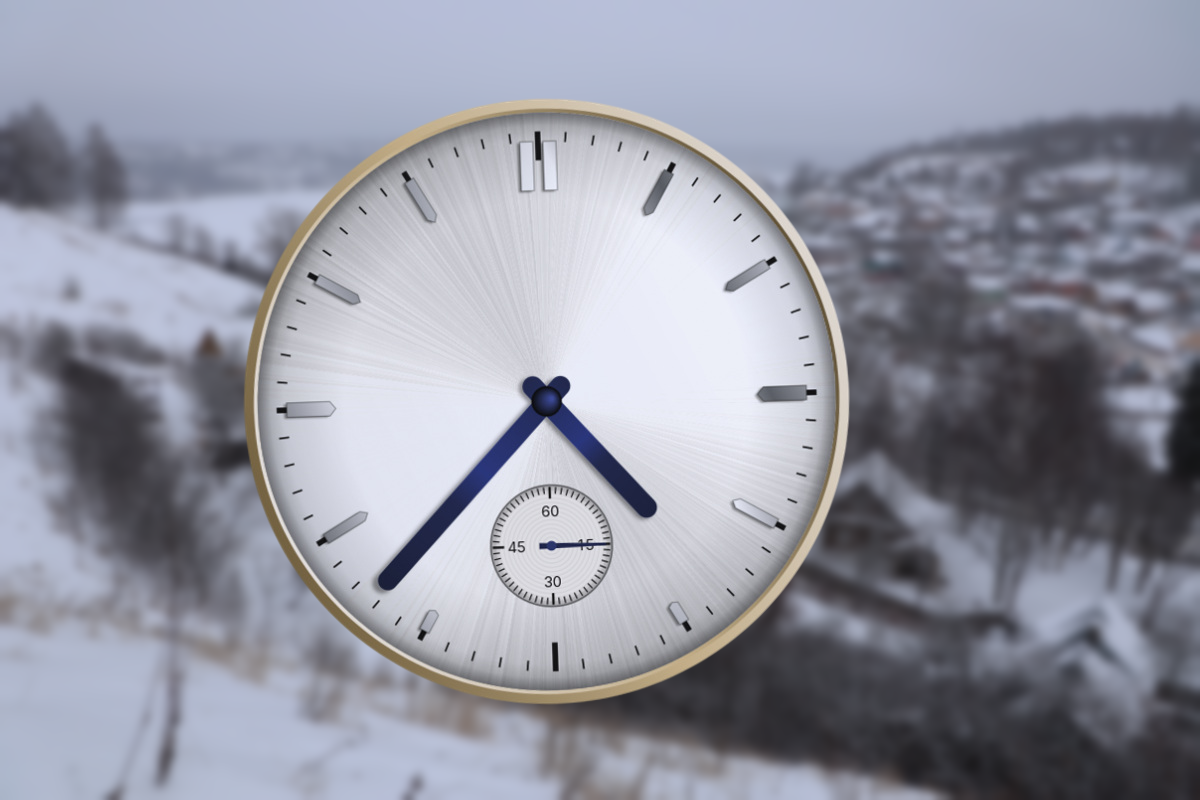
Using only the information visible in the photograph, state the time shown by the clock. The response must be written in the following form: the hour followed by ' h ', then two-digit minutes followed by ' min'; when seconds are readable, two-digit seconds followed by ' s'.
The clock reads 4 h 37 min 15 s
